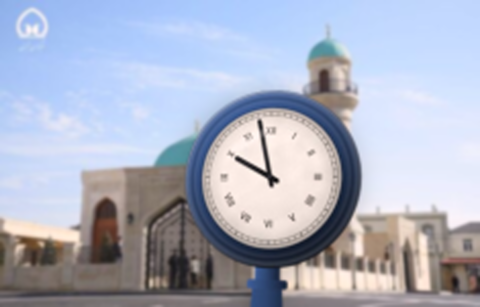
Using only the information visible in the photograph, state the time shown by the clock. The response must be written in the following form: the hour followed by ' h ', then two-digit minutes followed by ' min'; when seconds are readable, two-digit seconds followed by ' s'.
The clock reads 9 h 58 min
